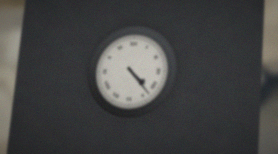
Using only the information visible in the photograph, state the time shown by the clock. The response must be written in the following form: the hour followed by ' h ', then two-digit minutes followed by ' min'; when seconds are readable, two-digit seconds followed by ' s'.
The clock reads 4 h 23 min
